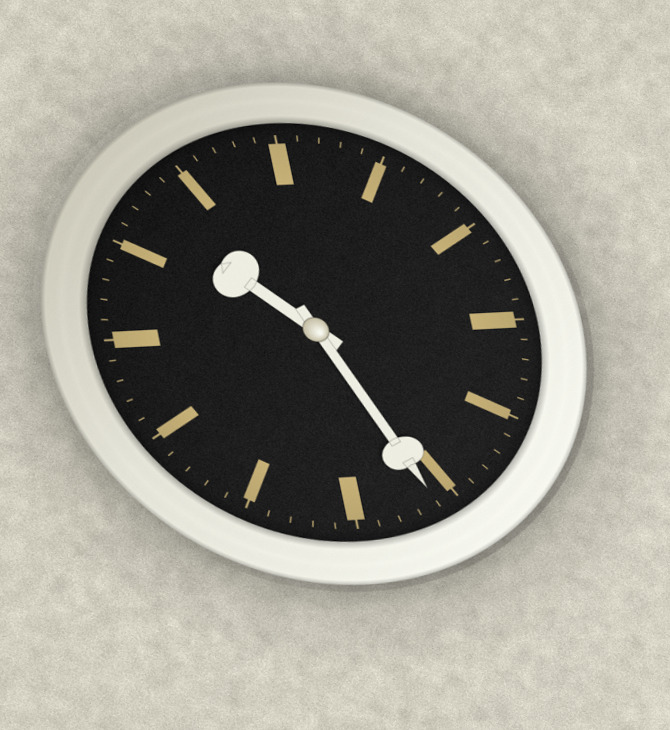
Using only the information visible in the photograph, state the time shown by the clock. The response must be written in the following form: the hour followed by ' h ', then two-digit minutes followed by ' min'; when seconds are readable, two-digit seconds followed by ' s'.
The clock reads 10 h 26 min
